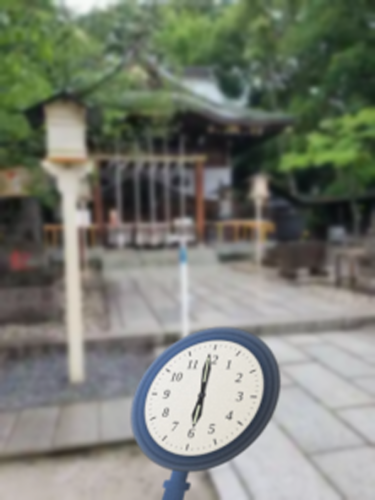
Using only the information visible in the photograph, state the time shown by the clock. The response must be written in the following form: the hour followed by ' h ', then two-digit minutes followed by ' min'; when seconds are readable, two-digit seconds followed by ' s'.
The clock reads 5 h 59 min
